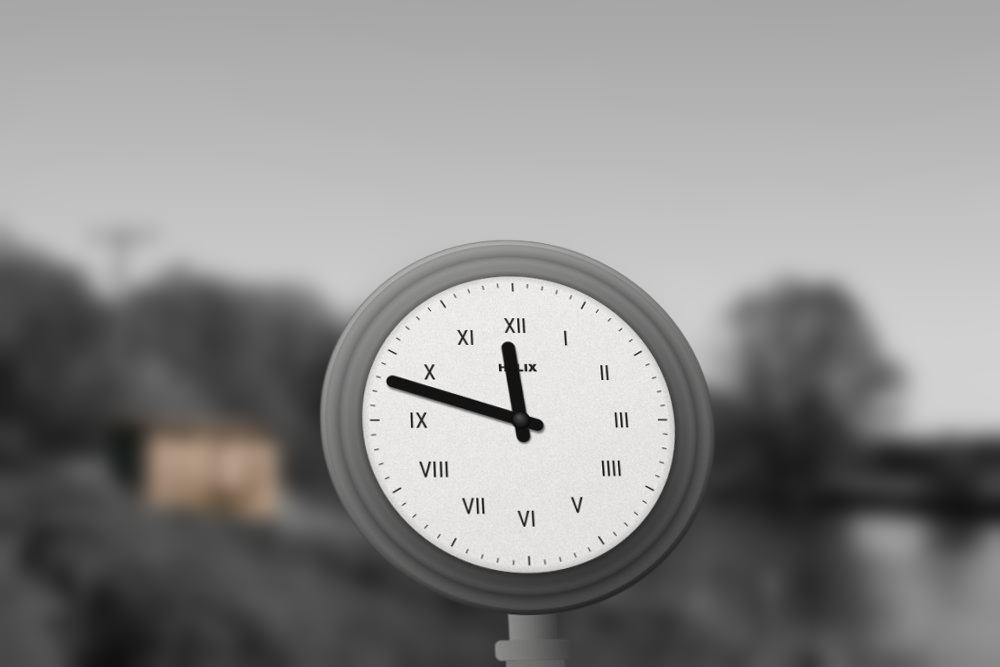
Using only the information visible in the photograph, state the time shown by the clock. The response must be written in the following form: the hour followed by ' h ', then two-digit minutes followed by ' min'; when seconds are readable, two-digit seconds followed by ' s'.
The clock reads 11 h 48 min
